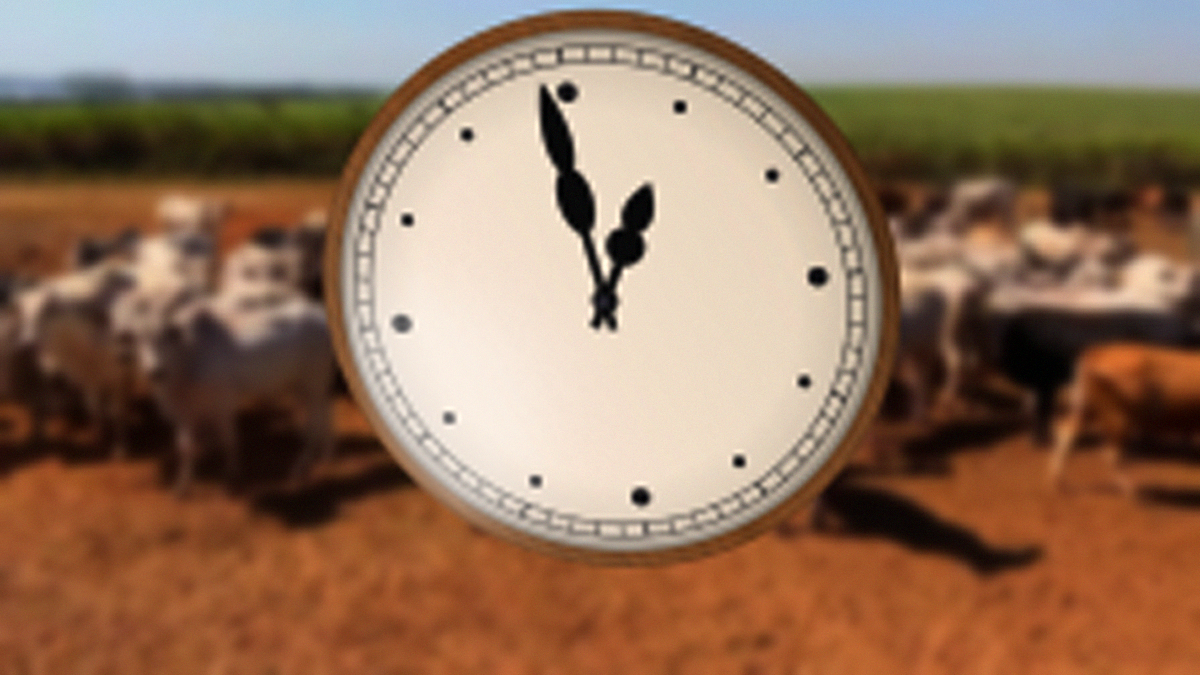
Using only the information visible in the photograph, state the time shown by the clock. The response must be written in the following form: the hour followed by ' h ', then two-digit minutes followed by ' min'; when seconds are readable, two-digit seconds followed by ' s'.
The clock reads 12 h 59 min
